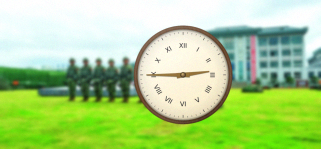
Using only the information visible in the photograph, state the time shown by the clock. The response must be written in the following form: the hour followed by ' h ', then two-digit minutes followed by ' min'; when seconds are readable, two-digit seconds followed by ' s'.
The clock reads 2 h 45 min
